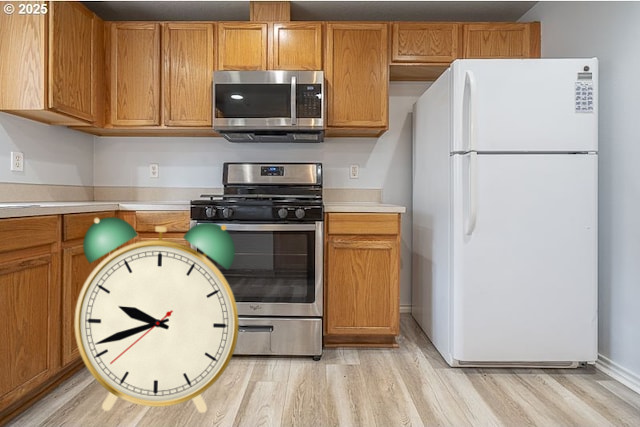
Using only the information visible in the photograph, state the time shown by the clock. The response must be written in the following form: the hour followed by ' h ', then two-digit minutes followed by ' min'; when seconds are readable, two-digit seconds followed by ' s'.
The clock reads 9 h 41 min 38 s
